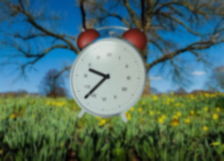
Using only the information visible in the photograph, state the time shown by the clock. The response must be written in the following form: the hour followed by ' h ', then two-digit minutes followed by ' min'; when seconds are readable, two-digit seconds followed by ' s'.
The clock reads 9 h 37 min
